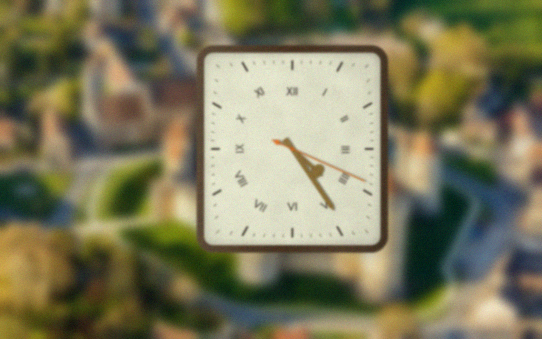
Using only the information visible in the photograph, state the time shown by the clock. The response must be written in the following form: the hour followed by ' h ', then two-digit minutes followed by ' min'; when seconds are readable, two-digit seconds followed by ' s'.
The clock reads 4 h 24 min 19 s
